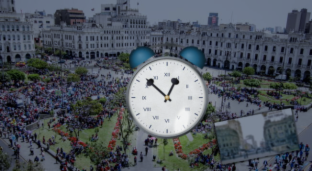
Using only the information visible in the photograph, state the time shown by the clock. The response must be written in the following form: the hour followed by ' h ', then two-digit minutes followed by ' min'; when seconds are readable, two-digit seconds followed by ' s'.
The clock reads 12 h 52 min
